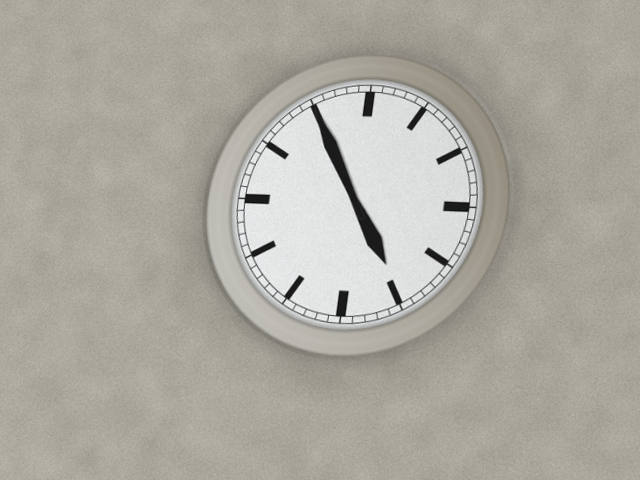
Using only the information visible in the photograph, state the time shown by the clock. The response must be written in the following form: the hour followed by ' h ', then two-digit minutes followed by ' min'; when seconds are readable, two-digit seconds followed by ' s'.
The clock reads 4 h 55 min
